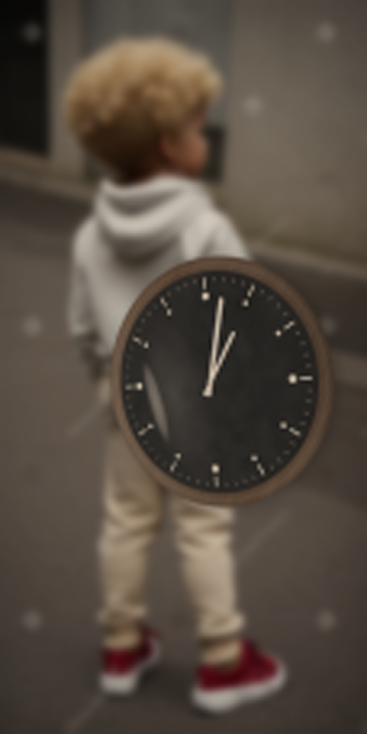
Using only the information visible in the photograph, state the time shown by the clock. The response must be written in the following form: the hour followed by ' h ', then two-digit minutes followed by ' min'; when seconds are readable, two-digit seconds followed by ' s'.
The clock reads 1 h 02 min
